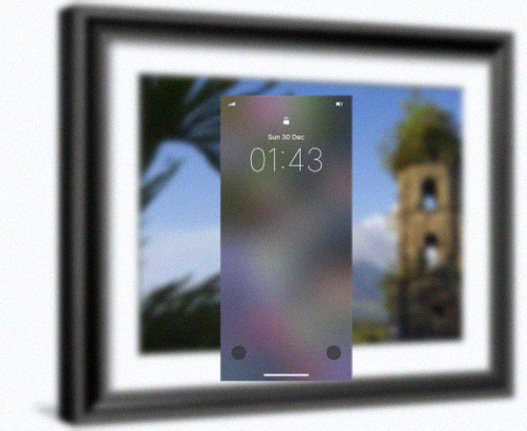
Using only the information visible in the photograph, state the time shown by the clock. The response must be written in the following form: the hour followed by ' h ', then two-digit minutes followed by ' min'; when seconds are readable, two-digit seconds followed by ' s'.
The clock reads 1 h 43 min
